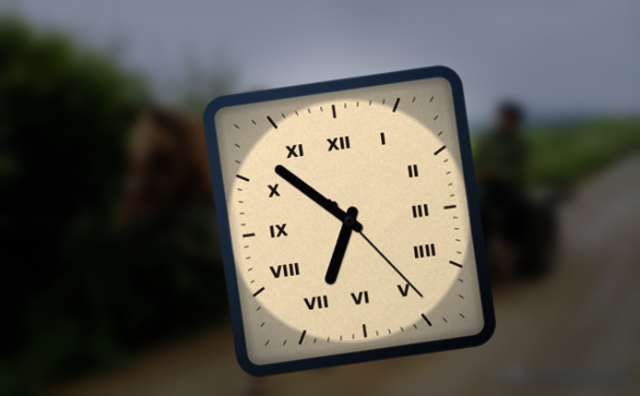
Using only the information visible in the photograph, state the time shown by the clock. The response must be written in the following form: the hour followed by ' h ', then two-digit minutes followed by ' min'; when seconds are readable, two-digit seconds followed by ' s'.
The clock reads 6 h 52 min 24 s
